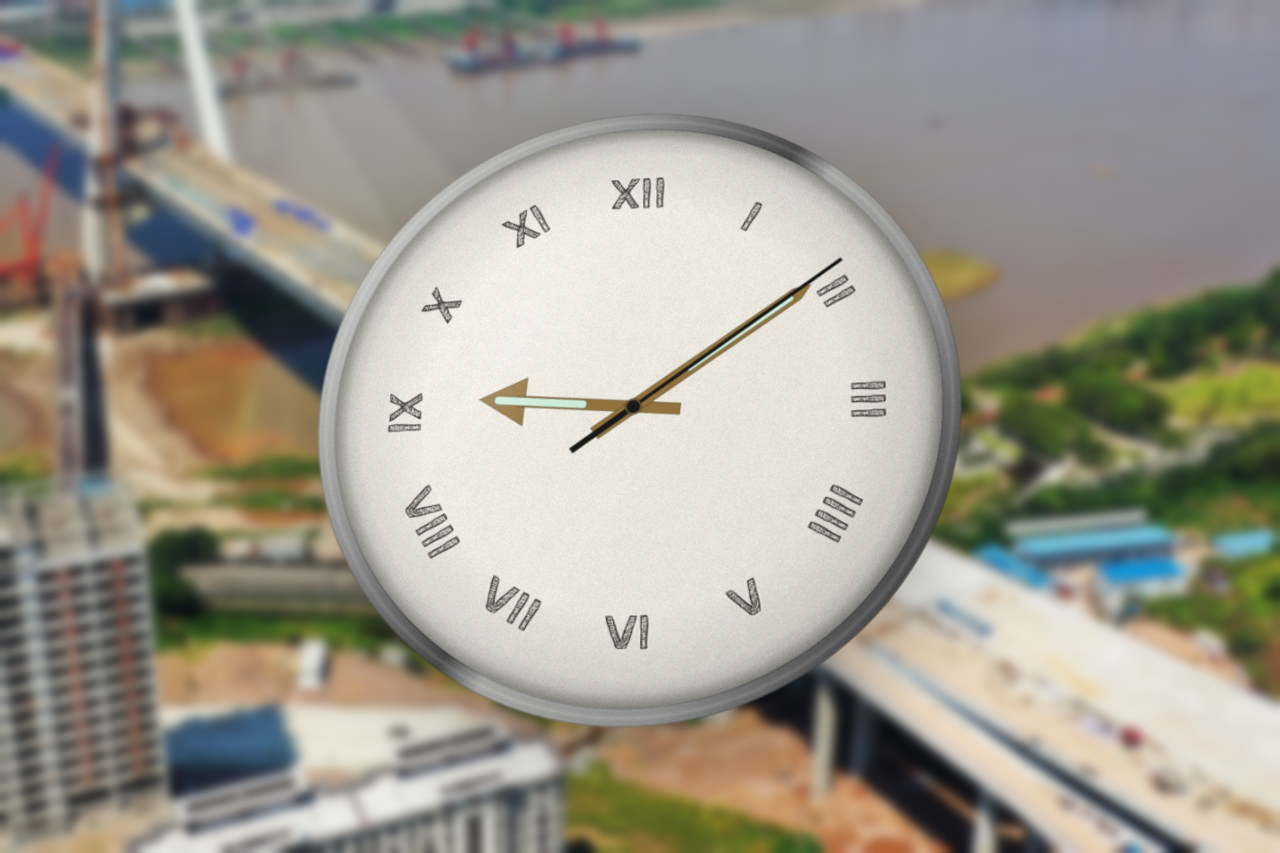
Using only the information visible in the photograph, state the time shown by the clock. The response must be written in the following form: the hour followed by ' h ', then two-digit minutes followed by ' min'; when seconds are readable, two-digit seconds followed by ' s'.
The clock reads 9 h 09 min 09 s
